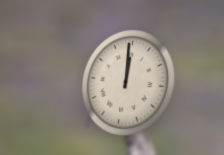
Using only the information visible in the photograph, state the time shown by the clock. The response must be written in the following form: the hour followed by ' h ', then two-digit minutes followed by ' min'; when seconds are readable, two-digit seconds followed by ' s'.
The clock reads 11 h 59 min
